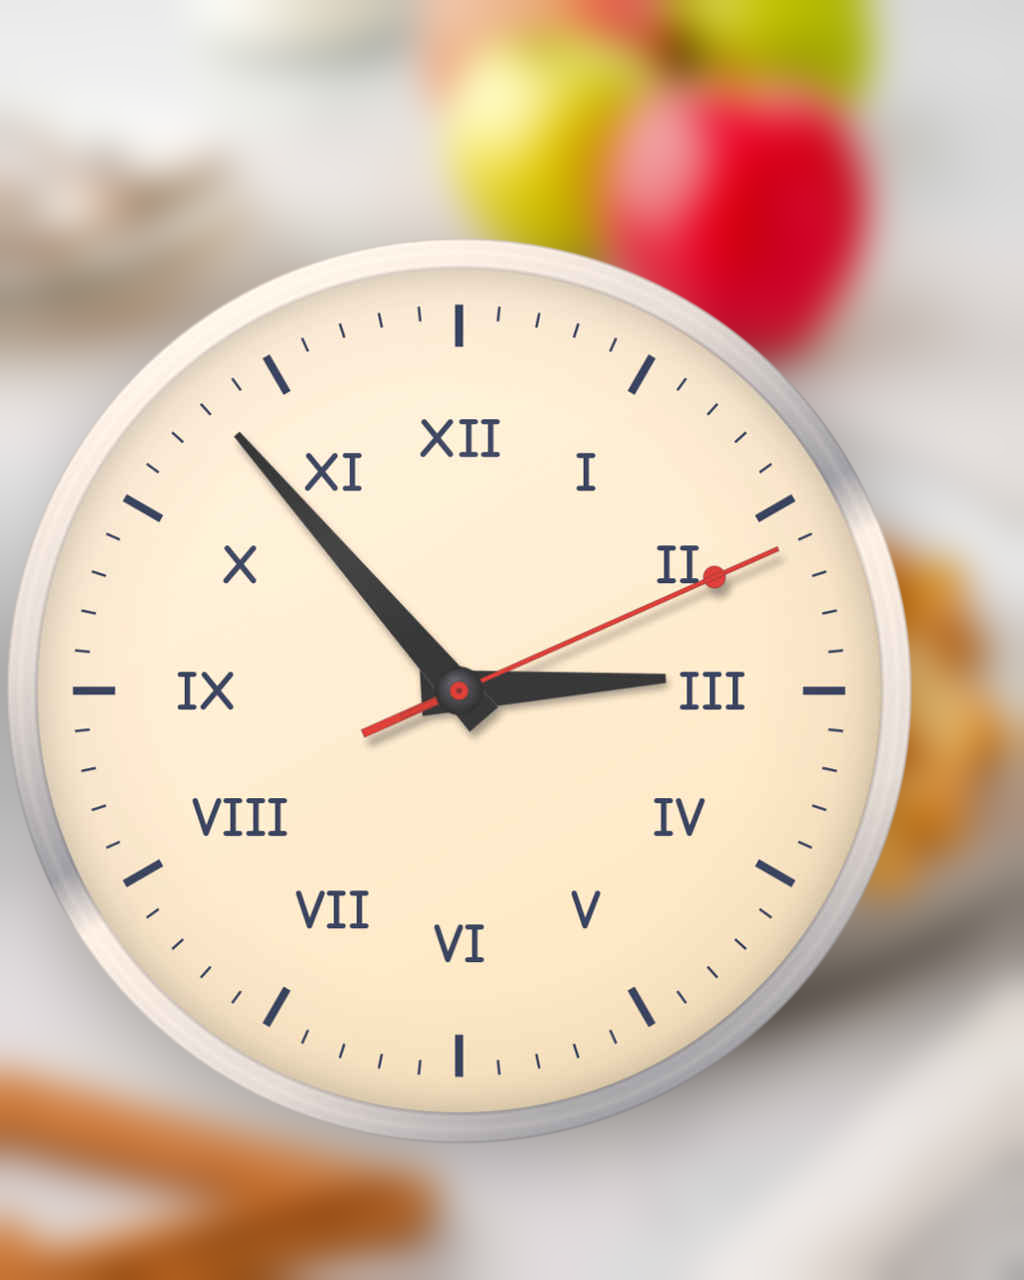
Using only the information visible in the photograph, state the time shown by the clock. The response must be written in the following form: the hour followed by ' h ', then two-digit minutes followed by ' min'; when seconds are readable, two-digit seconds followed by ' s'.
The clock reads 2 h 53 min 11 s
